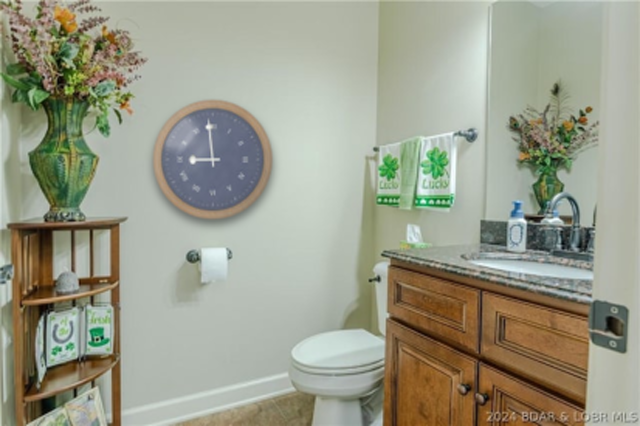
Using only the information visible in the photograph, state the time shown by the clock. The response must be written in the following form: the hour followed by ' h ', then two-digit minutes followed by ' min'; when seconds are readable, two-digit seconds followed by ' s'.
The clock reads 8 h 59 min
